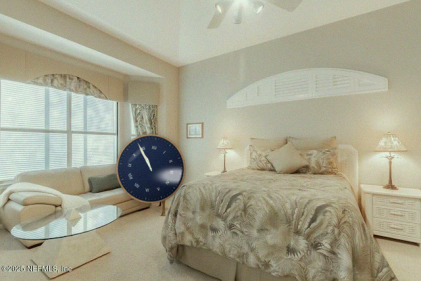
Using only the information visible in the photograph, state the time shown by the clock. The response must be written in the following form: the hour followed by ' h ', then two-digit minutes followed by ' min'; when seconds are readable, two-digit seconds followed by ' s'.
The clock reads 10 h 54 min
